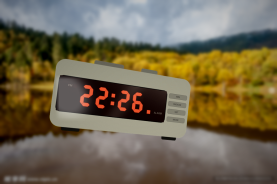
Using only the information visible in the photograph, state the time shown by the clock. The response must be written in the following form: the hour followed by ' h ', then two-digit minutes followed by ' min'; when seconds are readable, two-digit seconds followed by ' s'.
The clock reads 22 h 26 min
